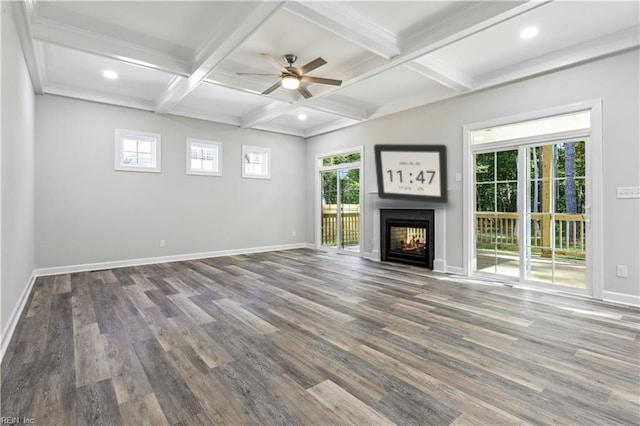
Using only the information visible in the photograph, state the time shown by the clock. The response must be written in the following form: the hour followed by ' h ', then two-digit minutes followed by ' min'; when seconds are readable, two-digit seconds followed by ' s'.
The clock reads 11 h 47 min
